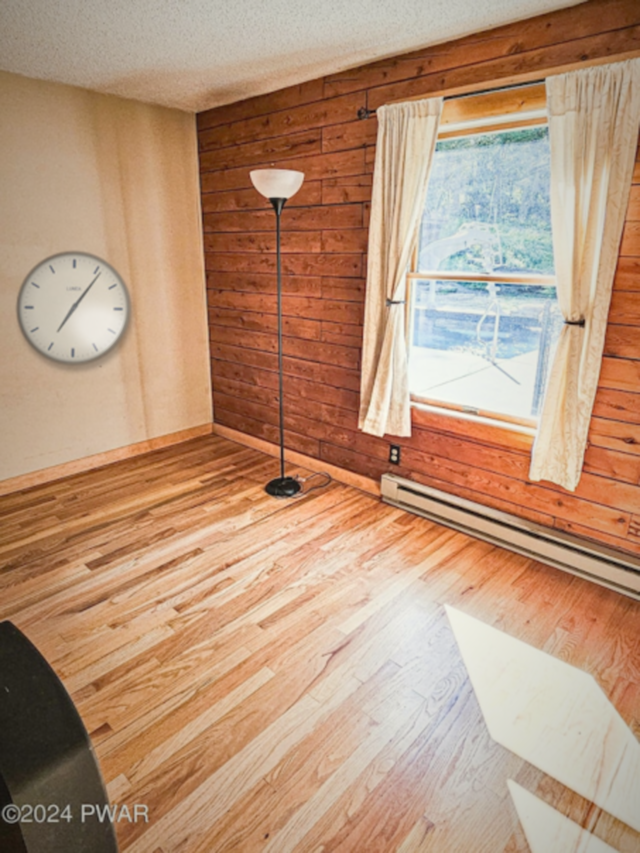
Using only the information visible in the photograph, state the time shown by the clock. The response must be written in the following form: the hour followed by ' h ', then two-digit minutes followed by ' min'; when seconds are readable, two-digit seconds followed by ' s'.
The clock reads 7 h 06 min
